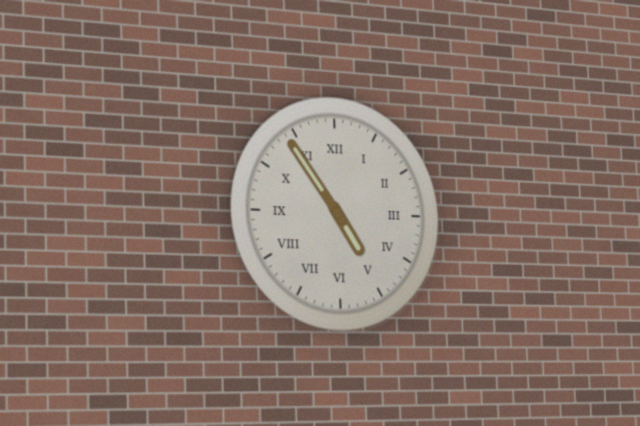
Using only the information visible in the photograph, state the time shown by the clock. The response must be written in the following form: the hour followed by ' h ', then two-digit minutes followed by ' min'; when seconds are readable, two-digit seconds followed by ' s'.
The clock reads 4 h 54 min
